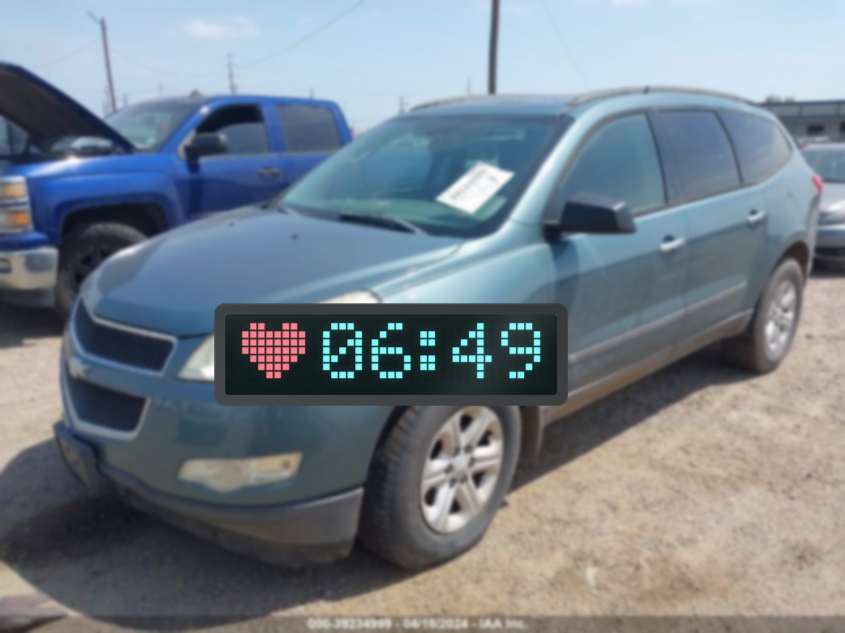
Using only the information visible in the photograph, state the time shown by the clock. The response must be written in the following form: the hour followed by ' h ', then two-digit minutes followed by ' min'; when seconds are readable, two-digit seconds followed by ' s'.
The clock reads 6 h 49 min
